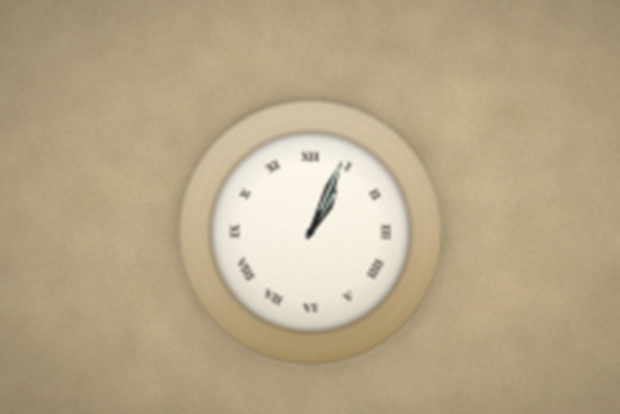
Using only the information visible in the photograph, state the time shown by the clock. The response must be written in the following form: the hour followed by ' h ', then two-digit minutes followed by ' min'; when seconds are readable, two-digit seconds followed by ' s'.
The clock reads 1 h 04 min
